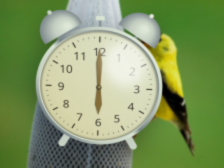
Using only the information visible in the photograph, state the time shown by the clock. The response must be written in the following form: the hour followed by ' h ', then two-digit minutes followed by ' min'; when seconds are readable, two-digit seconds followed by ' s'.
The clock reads 6 h 00 min
